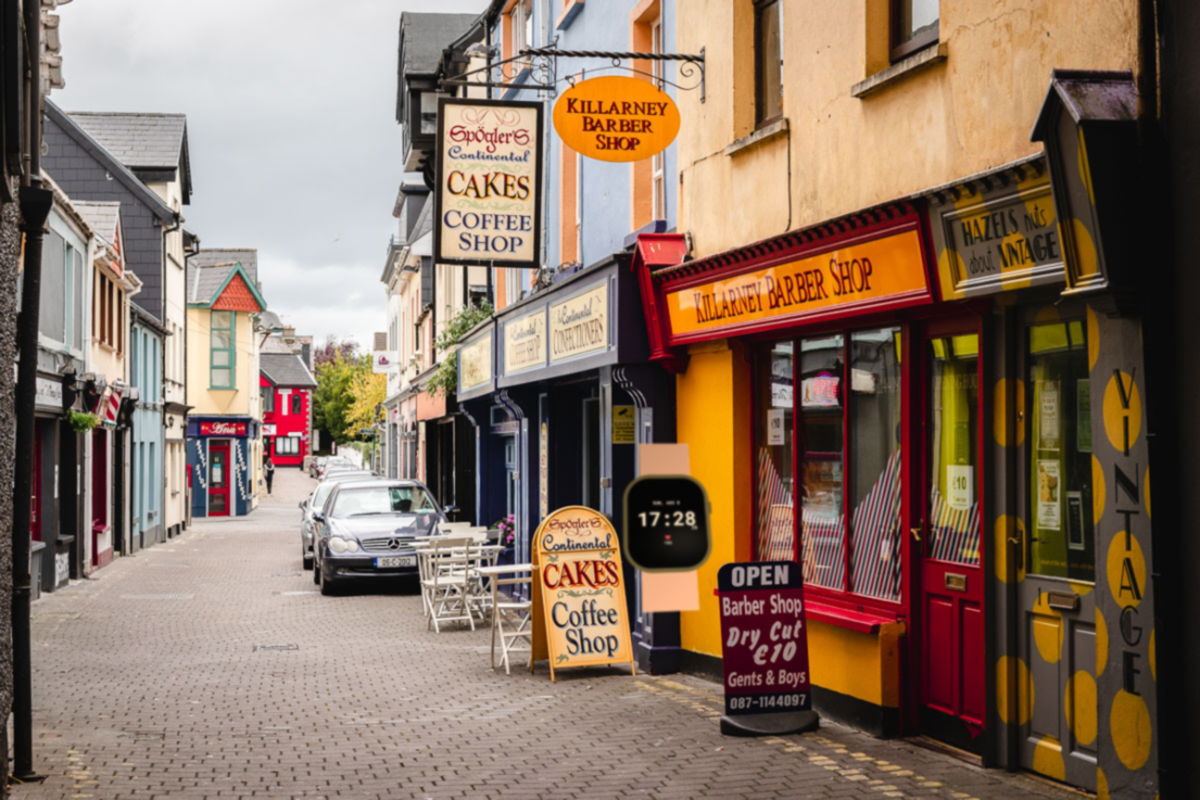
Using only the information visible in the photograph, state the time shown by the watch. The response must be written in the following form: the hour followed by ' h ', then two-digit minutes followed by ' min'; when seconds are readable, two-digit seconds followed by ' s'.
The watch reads 17 h 28 min
